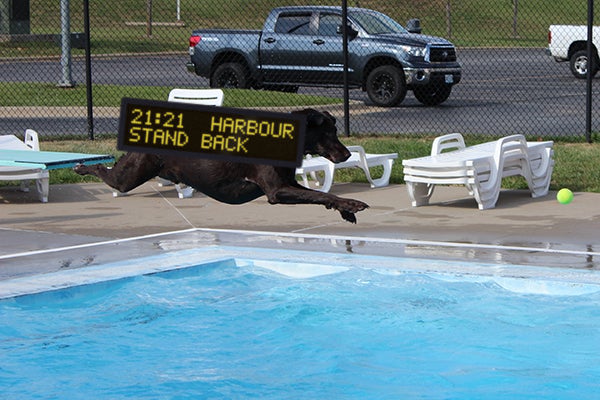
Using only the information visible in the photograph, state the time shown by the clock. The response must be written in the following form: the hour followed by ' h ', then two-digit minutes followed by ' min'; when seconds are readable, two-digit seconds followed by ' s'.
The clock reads 21 h 21 min
